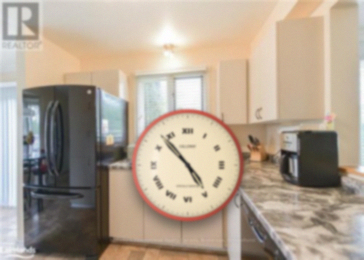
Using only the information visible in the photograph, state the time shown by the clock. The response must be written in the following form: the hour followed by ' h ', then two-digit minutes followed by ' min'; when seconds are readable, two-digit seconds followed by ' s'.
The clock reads 4 h 53 min
